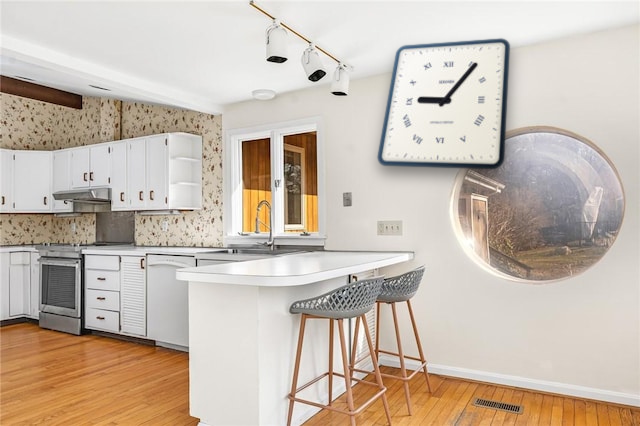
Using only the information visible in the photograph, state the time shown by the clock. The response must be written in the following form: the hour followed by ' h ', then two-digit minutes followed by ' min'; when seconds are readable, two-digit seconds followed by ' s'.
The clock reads 9 h 06 min
